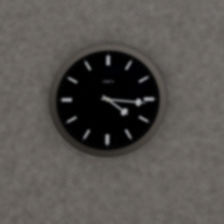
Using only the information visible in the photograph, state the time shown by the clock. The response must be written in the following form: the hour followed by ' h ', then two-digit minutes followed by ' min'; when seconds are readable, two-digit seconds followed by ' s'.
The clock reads 4 h 16 min
